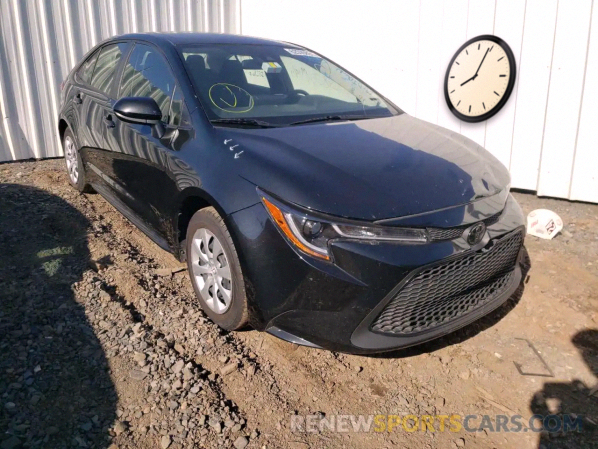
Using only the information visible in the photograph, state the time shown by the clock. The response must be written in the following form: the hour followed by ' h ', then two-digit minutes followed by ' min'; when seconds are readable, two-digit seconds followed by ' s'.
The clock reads 8 h 04 min
